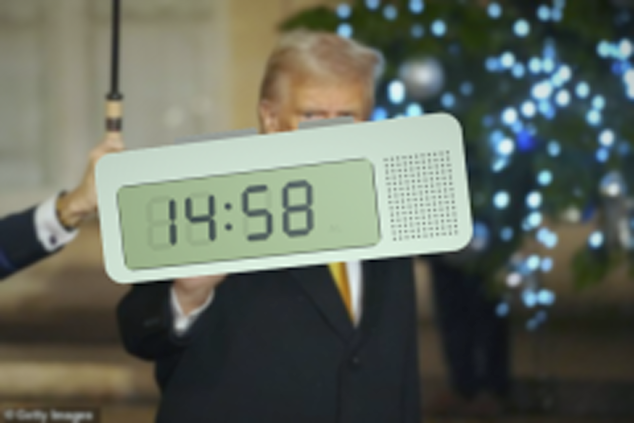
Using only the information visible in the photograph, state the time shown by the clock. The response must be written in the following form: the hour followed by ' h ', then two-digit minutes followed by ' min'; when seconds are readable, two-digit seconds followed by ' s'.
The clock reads 14 h 58 min
